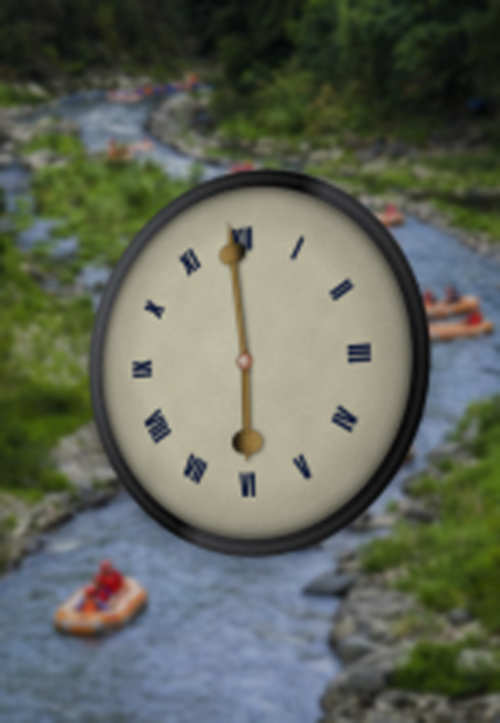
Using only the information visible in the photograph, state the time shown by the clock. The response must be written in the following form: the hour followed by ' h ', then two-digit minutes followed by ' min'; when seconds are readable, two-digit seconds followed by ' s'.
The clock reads 5 h 59 min
